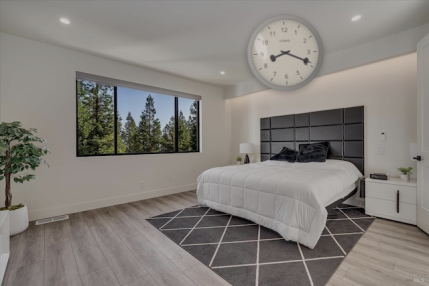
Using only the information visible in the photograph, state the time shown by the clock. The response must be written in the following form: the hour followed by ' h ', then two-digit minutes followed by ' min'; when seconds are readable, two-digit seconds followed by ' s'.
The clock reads 8 h 19 min
